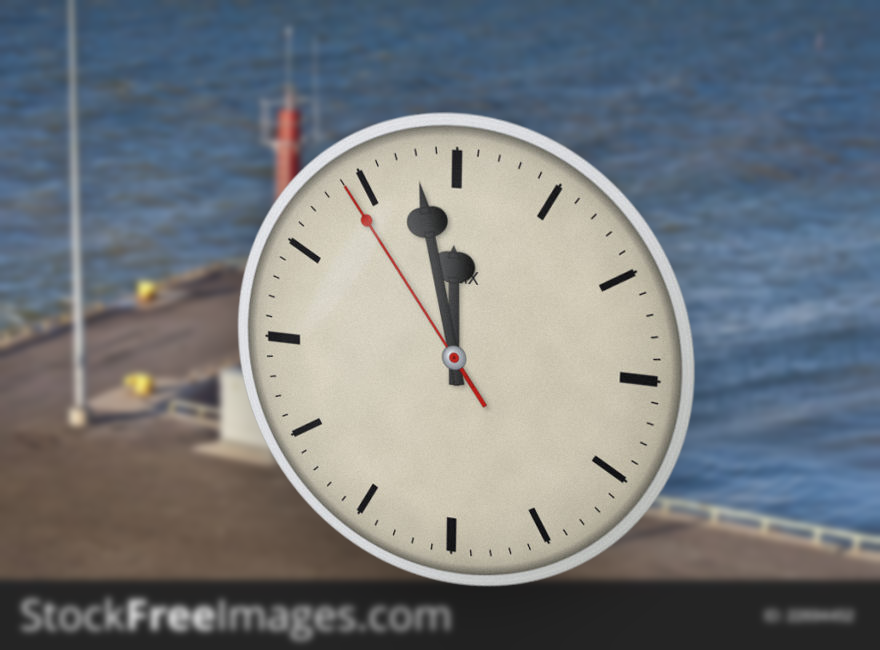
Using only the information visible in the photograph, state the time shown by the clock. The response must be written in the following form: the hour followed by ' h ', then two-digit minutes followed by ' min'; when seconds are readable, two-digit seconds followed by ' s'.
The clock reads 11 h 57 min 54 s
